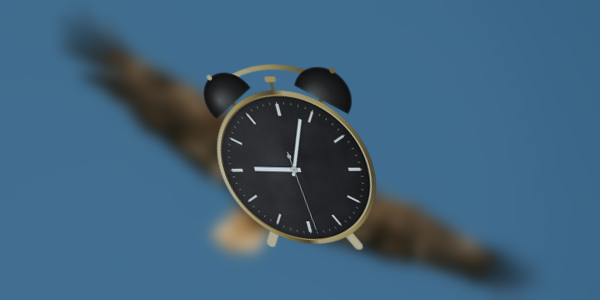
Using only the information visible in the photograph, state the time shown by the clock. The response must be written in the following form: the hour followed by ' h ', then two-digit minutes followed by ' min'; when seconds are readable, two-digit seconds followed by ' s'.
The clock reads 9 h 03 min 29 s
